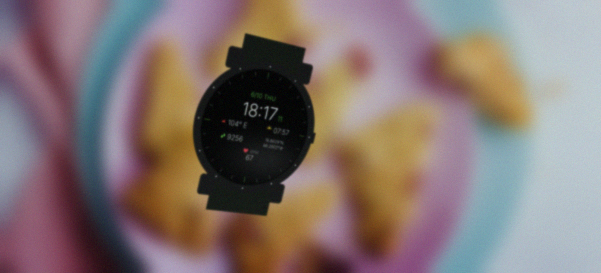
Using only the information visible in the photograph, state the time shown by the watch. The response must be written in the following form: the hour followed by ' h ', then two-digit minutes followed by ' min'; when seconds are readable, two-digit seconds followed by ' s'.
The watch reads 18 h 17 min
